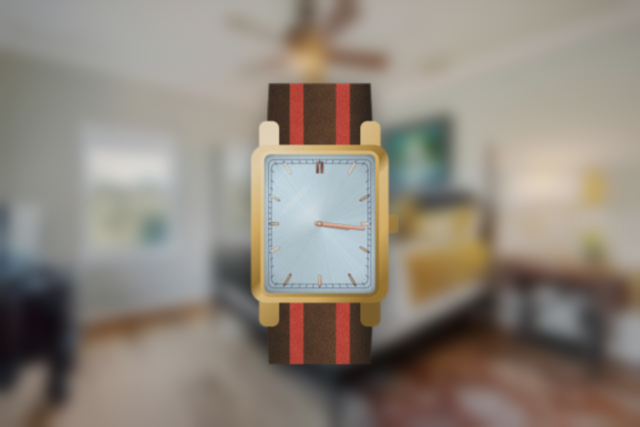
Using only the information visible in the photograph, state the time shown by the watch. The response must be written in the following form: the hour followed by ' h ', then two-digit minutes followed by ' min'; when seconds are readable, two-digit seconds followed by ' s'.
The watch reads 3 h 16 min
